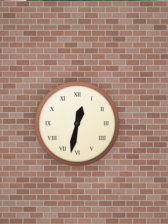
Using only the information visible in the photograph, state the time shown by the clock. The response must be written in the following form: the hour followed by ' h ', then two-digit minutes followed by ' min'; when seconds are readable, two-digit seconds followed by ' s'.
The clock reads 12 h 32 min
